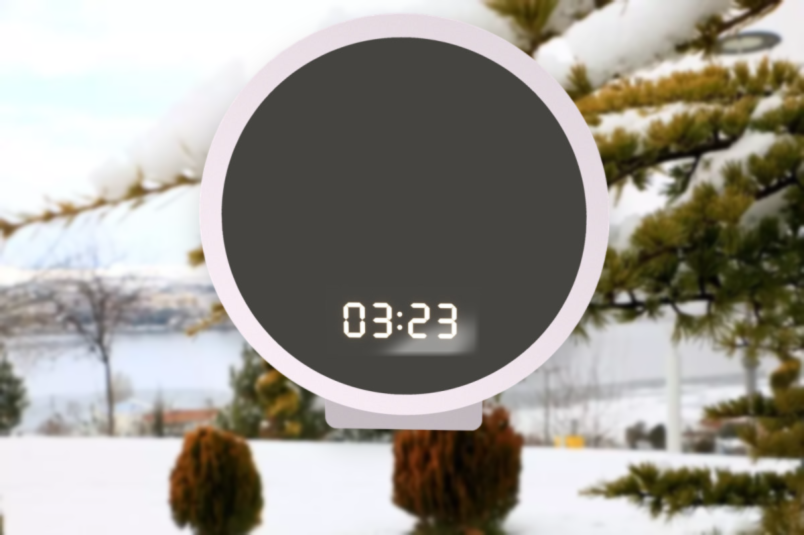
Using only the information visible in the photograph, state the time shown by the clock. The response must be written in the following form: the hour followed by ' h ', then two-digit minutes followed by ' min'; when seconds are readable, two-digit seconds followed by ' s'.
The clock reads 3 h 23 min
